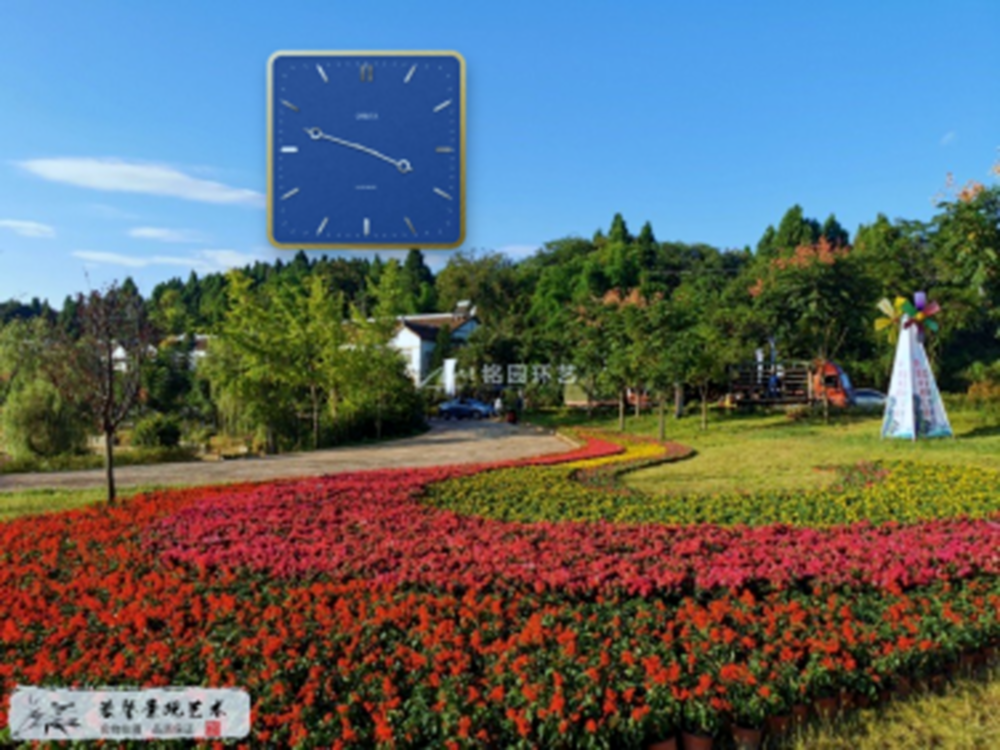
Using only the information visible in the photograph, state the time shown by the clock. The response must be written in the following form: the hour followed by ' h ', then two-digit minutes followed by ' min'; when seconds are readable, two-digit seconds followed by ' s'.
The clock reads 3 h 48 min
